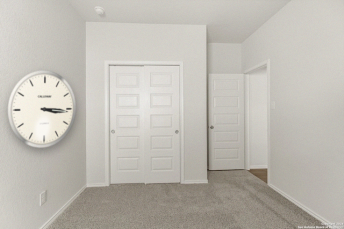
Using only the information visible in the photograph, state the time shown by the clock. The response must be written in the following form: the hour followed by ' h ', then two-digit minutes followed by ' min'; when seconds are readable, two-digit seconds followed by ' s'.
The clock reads 3 h 16 min
